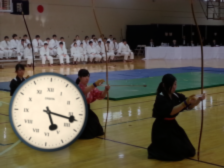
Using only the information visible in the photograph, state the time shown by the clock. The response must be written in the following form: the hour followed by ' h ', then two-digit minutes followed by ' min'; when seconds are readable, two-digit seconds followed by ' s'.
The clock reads 5 h 17 min
